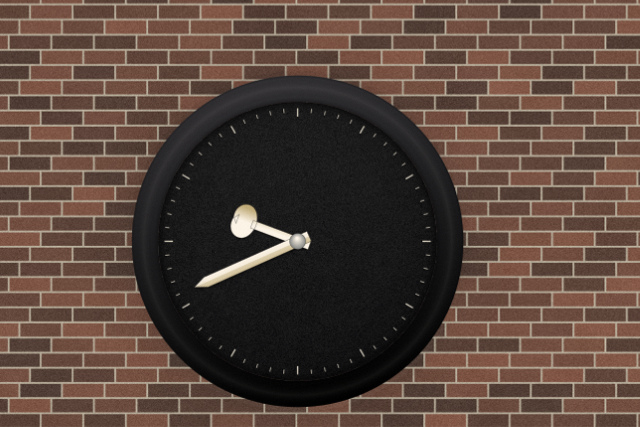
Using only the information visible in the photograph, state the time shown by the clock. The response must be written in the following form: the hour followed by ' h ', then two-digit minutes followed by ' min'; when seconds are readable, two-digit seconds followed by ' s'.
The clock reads 9 h 41 min
